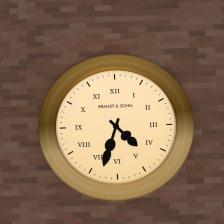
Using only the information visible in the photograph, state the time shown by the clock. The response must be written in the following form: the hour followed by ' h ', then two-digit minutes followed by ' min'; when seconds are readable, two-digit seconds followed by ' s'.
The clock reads 4 h 33 min
